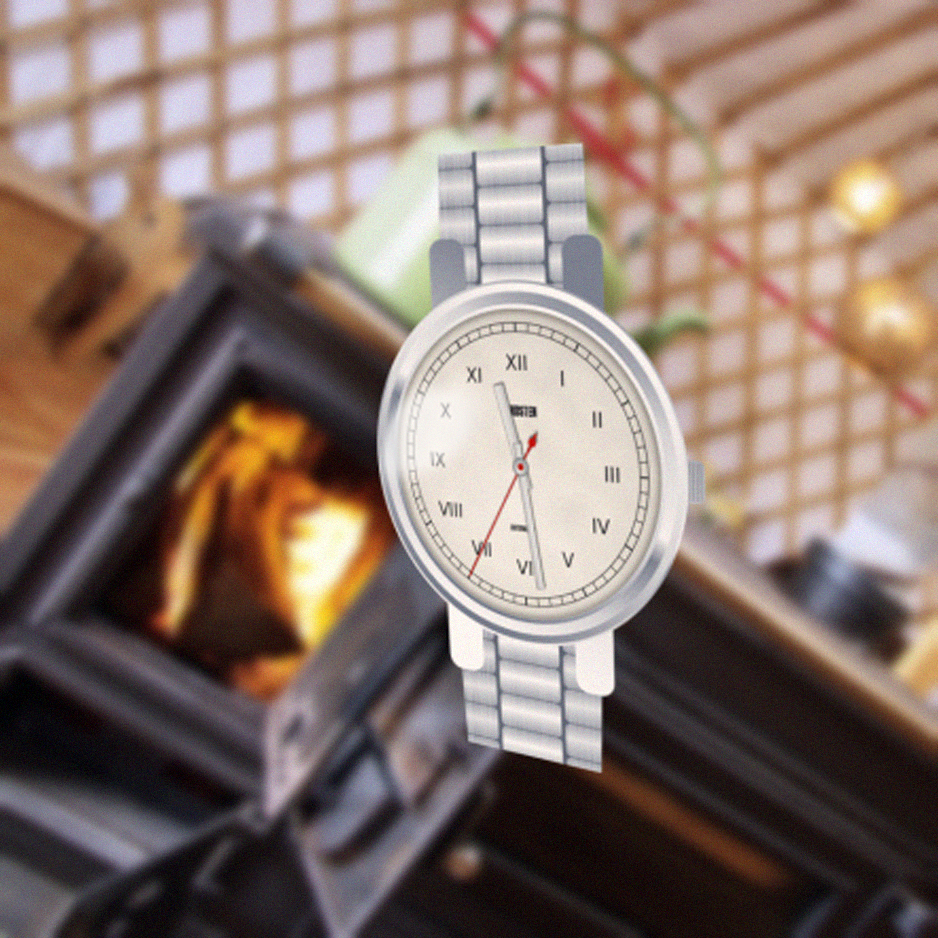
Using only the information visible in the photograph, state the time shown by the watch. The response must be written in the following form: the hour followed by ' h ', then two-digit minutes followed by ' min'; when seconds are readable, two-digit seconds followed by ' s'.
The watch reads 11 h 28 min 35 s
